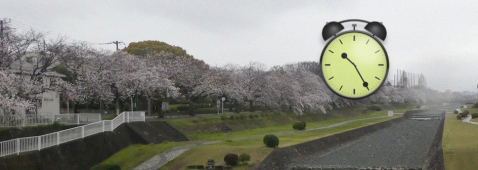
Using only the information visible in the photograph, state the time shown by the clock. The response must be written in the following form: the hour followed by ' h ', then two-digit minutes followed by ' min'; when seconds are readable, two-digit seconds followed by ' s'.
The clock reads 10 h 25 min
